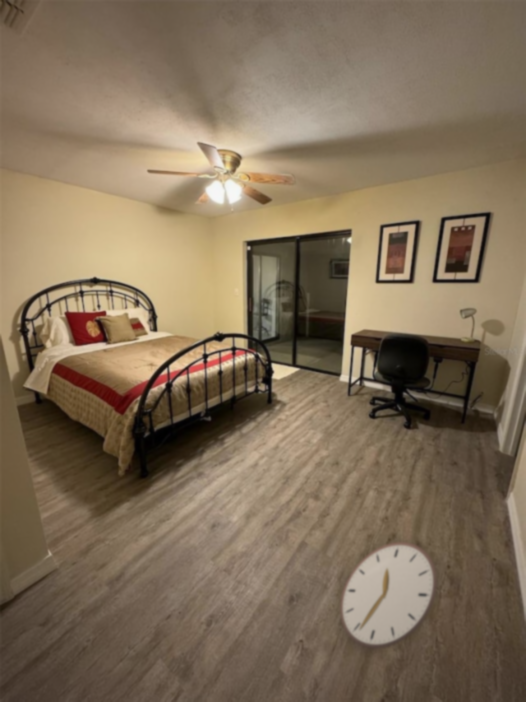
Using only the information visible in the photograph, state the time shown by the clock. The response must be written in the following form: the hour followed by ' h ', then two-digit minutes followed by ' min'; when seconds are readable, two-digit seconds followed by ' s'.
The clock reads 11 h 34 min
